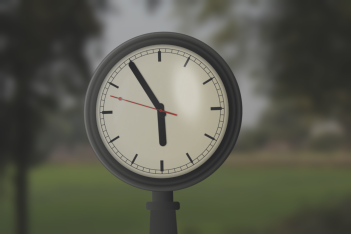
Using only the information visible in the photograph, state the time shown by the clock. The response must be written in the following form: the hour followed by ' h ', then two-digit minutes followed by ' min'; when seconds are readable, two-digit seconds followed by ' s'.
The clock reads 5 h 54 min 48 s
